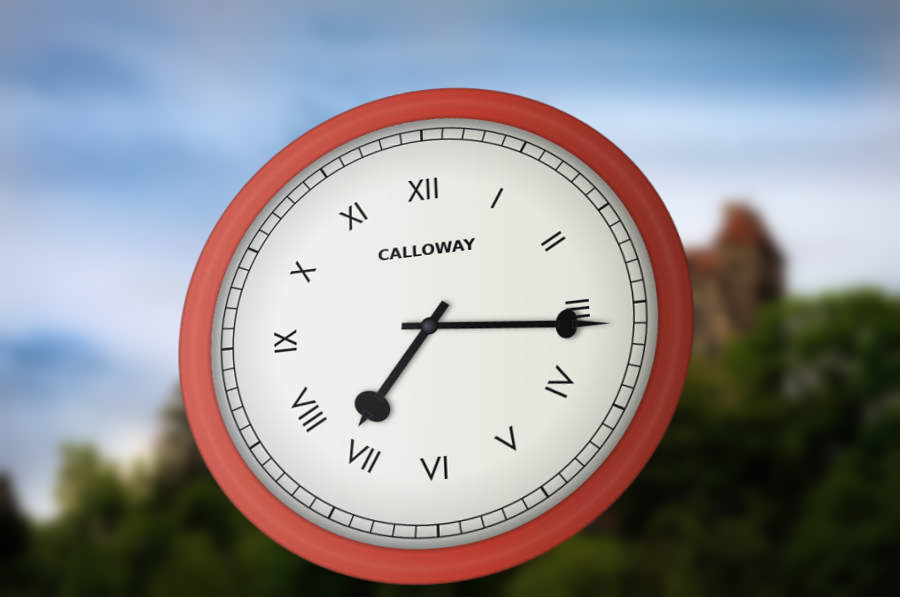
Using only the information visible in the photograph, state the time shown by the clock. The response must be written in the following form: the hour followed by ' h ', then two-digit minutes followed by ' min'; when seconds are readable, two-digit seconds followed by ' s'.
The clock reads 7 h 16 min
